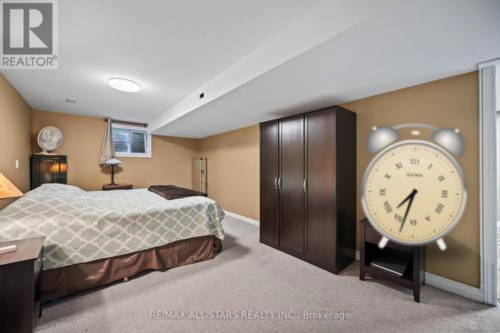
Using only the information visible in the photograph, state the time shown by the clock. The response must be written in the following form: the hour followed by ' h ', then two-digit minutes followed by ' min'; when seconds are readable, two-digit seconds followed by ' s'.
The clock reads 7 h 33 min
